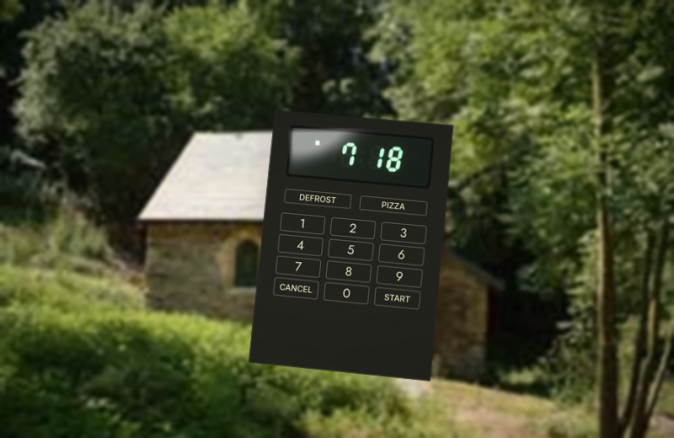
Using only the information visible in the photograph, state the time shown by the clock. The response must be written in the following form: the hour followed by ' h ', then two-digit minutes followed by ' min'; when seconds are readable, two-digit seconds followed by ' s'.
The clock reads 7 h 18 min
